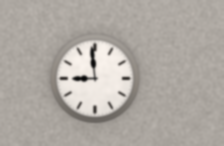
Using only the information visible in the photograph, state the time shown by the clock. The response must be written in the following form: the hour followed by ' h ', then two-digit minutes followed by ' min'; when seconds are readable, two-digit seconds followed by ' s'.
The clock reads 8 h 59 min
